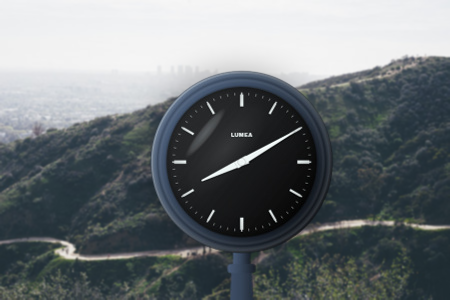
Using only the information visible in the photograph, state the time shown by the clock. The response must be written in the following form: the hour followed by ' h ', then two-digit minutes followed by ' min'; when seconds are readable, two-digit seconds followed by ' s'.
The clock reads 8 h 10 min
